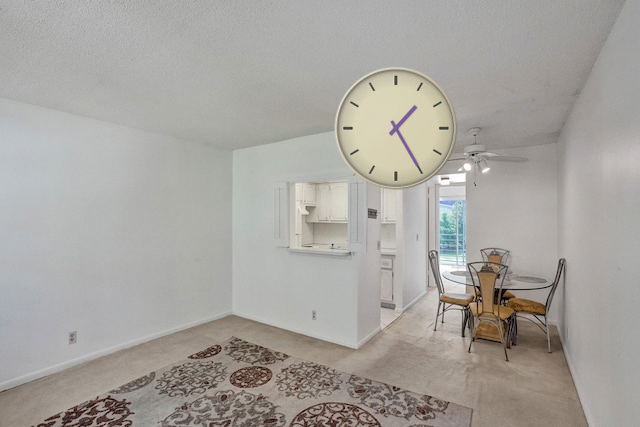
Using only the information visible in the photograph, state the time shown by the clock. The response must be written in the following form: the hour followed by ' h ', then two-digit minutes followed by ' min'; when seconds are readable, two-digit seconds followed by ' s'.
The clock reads 1 h 25 min
